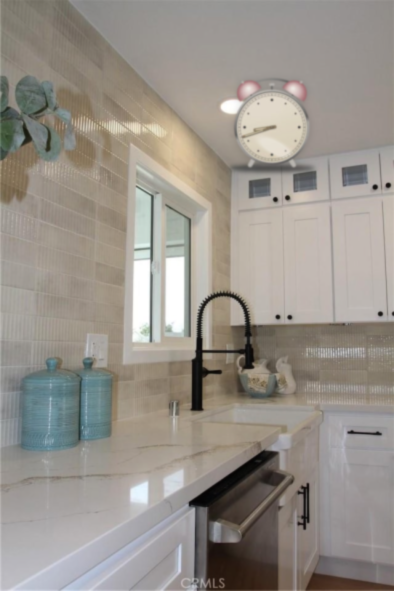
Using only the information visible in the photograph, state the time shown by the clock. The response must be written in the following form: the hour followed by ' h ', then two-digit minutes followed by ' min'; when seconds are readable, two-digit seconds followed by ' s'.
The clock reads 8 h 42 min
